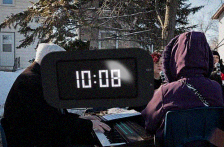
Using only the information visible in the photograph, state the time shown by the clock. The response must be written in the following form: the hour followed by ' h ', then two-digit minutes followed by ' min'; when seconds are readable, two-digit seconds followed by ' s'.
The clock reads 10 h 08 min
